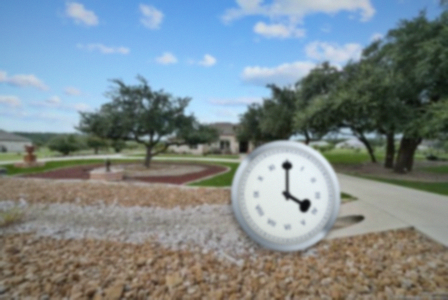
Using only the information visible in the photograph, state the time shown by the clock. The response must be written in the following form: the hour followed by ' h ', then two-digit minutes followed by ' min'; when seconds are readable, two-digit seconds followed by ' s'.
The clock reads 4 h 00 min
